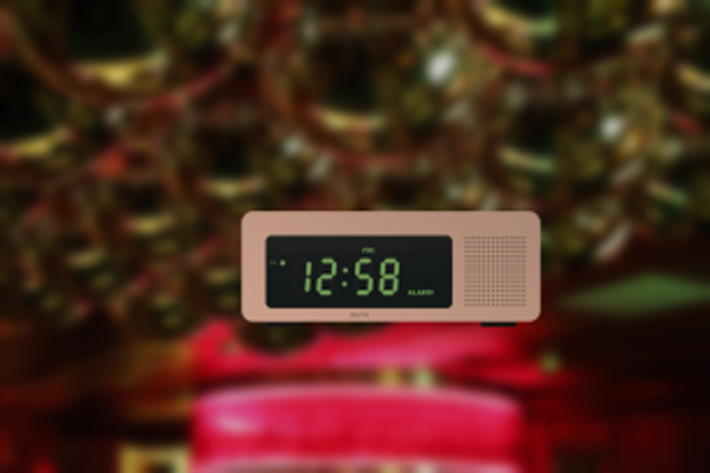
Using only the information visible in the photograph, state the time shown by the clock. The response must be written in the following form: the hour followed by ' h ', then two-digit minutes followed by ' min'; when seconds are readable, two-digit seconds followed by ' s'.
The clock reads 12 h 58 min
